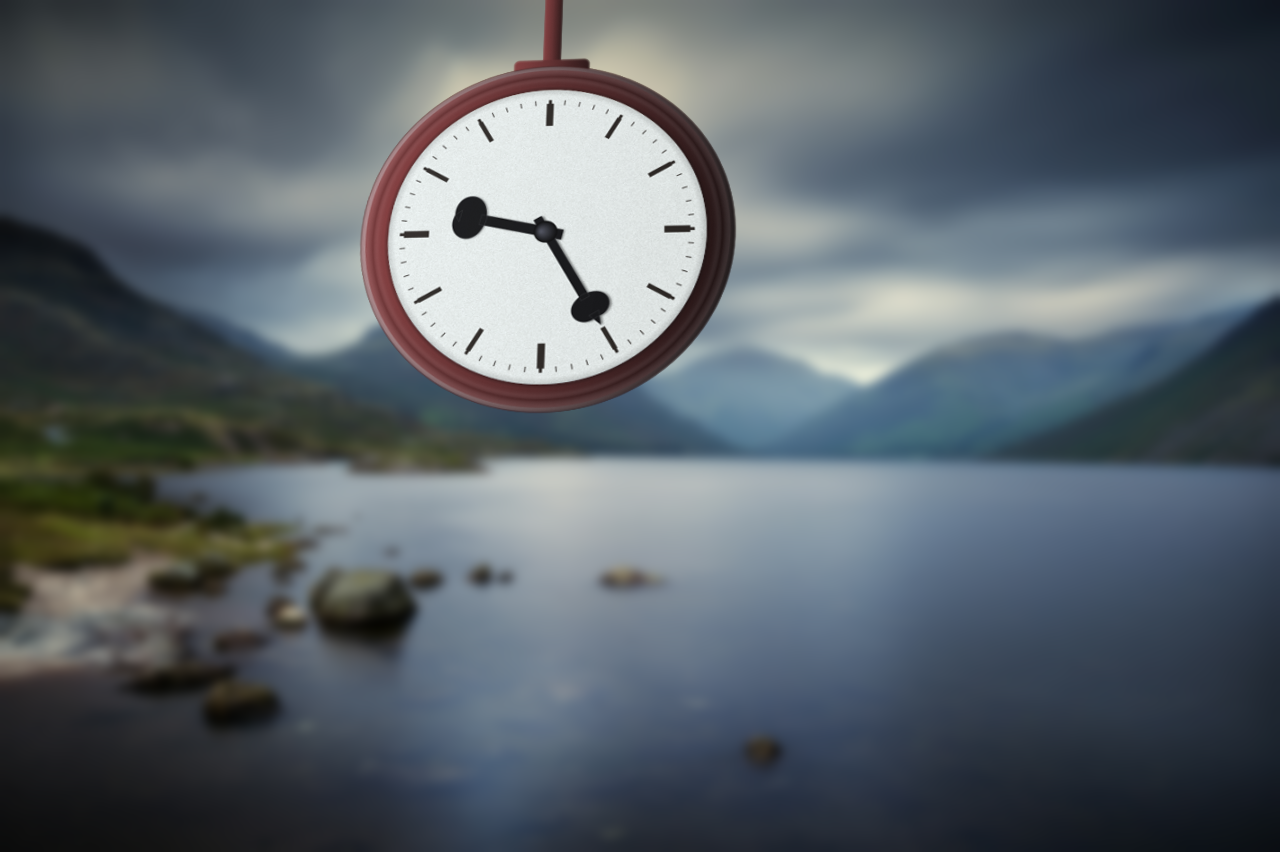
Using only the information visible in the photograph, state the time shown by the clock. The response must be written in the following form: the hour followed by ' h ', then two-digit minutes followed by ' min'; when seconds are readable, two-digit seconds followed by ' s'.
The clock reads 9 h 25 min
